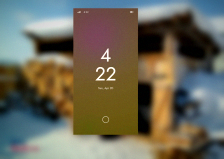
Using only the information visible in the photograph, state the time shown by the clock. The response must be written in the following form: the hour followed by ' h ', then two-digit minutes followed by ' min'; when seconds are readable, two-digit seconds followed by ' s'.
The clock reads 4 h 22 min
